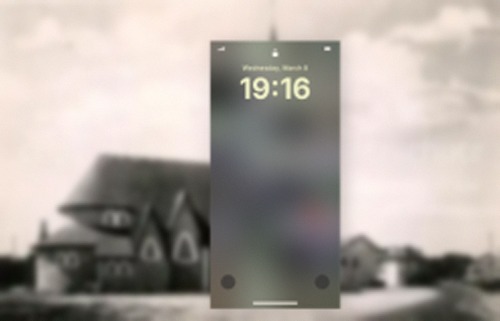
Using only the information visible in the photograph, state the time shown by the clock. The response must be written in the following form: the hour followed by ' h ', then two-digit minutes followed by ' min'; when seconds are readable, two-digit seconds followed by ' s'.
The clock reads 19 h 16 min
